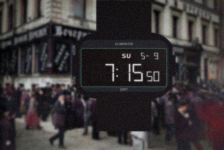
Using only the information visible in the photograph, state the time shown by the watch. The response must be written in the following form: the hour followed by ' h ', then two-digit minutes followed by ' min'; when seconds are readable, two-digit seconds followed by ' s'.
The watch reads 7 h 15 min 50 s
